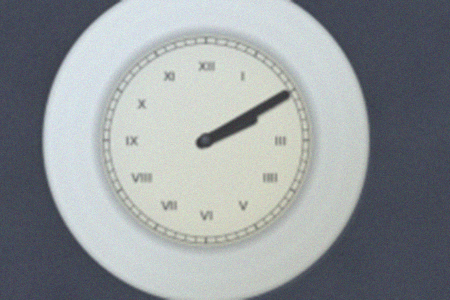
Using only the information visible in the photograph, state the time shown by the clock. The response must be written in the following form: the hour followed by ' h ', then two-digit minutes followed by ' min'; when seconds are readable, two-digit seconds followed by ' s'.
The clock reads 2 h 10 min
